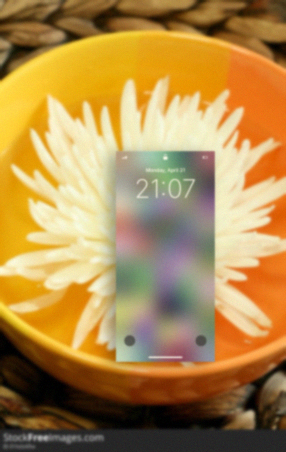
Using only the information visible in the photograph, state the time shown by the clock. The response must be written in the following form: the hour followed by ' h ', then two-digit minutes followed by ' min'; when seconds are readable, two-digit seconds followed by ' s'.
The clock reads 21 h 07 min
